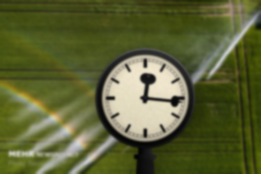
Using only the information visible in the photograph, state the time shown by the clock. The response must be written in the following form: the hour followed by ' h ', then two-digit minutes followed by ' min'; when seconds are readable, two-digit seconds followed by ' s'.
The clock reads 12 h 16 min
